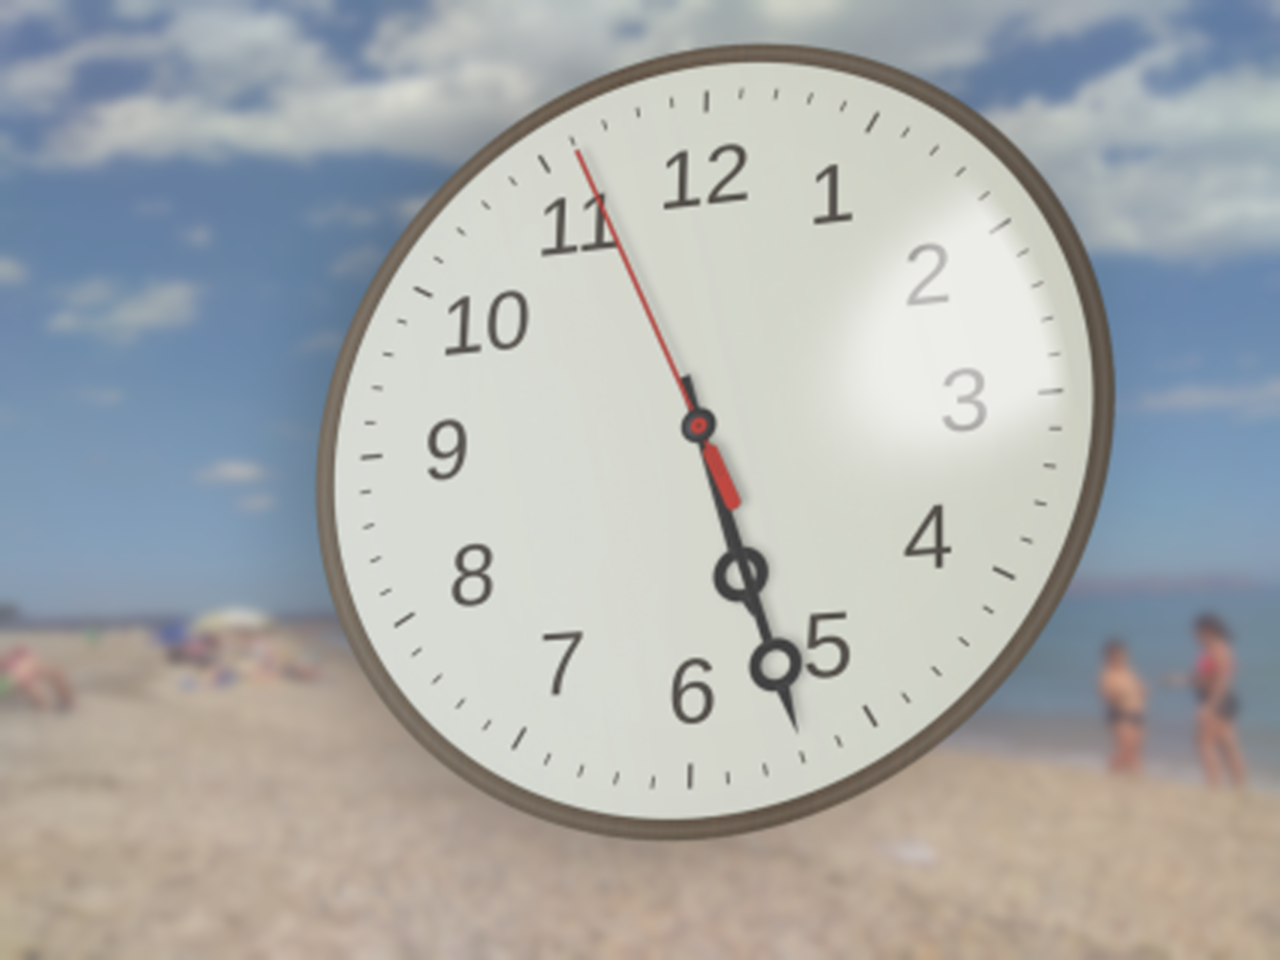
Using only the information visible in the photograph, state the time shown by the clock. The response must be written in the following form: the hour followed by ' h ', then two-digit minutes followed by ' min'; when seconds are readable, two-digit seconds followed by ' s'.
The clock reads 5 h 26 min 56 s
